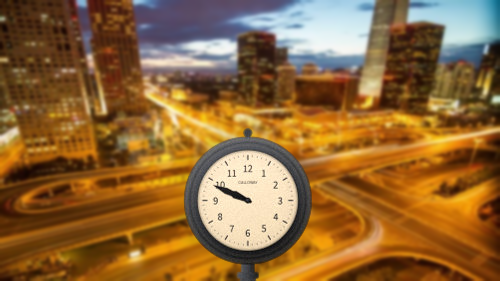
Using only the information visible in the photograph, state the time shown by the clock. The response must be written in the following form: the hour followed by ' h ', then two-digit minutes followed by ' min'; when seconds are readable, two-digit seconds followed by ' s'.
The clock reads 9 h 49 min
